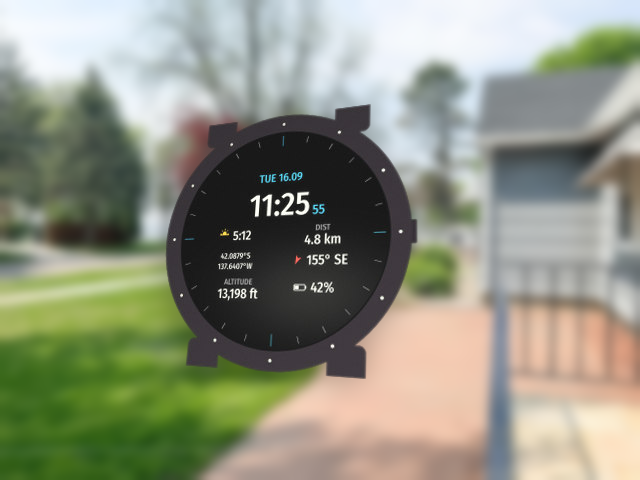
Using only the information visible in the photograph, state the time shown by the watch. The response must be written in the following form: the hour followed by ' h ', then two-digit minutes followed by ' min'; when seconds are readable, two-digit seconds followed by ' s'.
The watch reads 11 h 25 min 55 s
